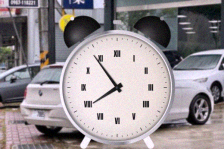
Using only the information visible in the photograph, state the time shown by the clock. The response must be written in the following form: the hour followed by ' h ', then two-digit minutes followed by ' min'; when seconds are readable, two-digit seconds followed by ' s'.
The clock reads 7 h 54 min
